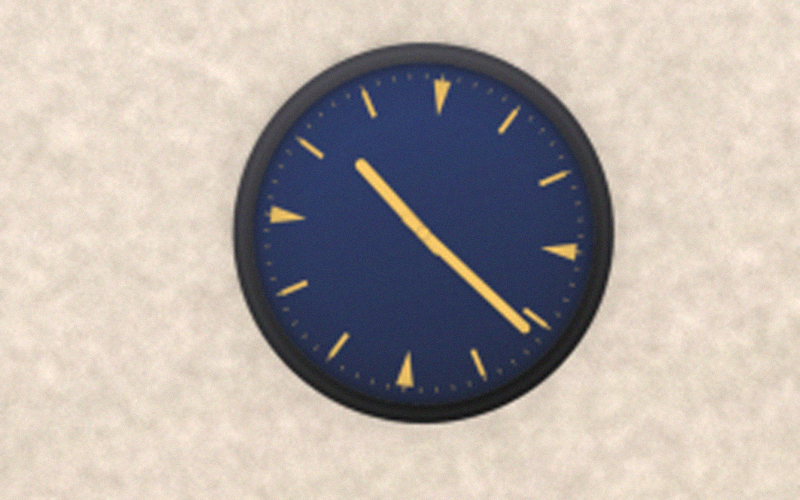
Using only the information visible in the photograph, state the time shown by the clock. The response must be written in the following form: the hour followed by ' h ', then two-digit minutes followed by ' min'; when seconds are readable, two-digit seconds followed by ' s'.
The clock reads 10 h 21 min
